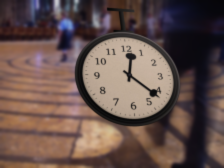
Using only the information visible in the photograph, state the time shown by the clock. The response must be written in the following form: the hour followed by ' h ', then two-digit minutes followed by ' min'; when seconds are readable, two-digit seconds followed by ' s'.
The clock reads 12 h 22 min
